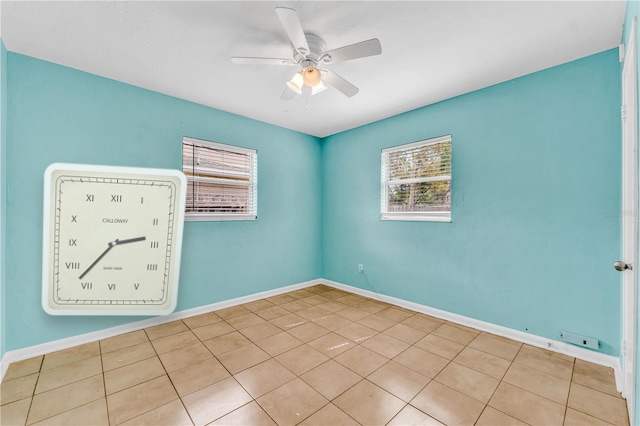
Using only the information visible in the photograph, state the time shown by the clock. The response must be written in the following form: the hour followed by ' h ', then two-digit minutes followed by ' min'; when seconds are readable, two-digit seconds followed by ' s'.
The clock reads 2 h 37 min
